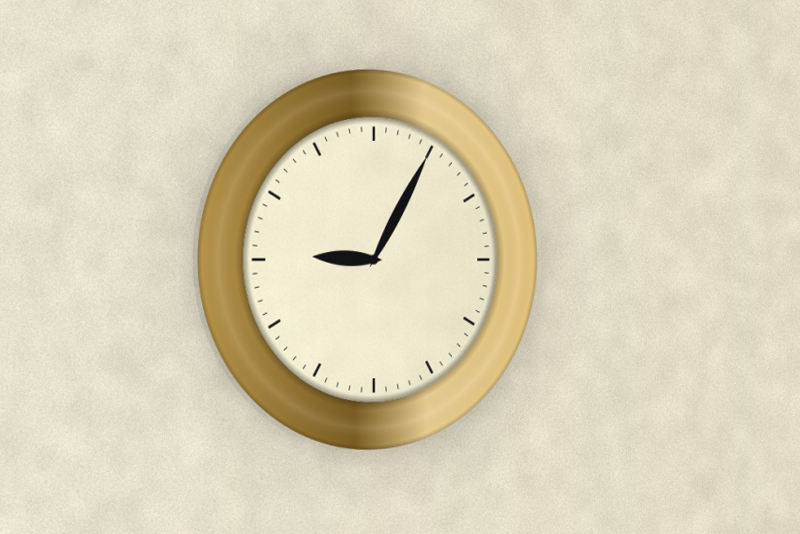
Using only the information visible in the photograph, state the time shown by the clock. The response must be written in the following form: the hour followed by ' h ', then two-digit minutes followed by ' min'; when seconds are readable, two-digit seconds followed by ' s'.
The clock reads 9 h 05 min
